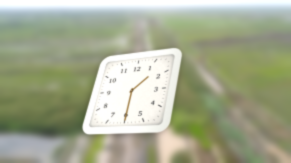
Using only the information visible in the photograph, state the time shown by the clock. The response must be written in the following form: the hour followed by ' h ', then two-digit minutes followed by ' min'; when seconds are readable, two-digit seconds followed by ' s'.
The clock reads 1 h 30 min
